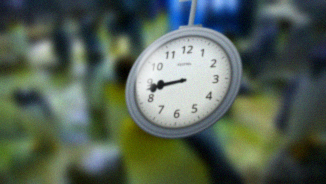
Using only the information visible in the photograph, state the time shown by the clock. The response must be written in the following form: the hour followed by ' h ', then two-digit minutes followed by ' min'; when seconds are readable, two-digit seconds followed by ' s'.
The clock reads 8 h 43 min
